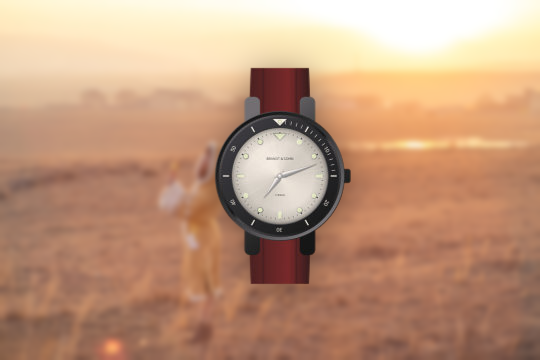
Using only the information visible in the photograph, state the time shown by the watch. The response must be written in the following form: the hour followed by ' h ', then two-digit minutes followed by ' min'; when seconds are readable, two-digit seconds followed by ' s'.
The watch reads 7 h 12 min
